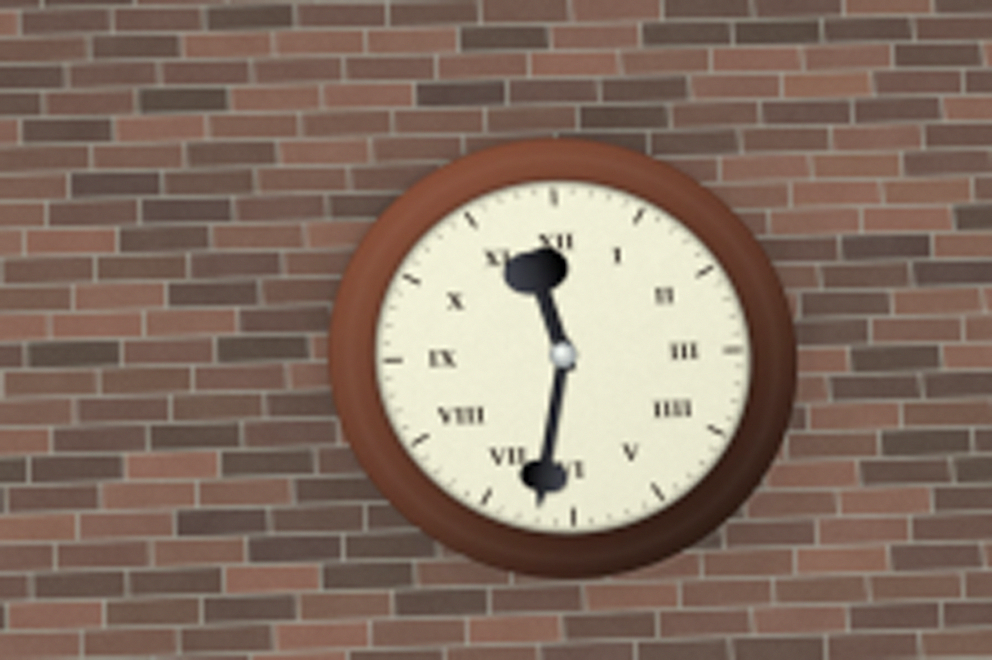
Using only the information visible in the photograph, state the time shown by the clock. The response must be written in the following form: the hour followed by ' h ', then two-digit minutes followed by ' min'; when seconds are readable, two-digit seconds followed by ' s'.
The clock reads 11 h 32 min
